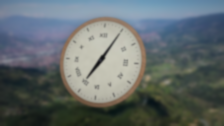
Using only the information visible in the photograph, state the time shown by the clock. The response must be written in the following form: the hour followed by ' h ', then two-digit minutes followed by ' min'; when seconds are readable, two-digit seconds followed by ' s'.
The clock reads 7 h 05 min
